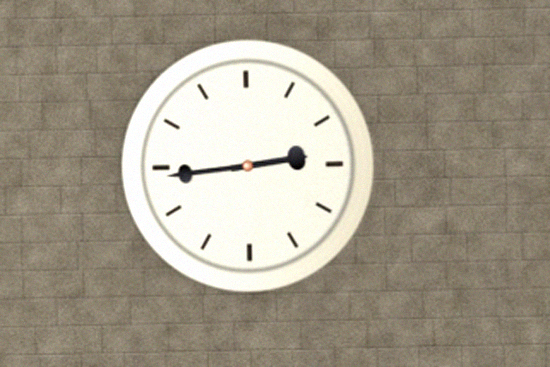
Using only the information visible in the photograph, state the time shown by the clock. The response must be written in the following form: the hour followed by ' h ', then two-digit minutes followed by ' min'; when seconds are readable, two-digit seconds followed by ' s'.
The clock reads 2 h 44 min
